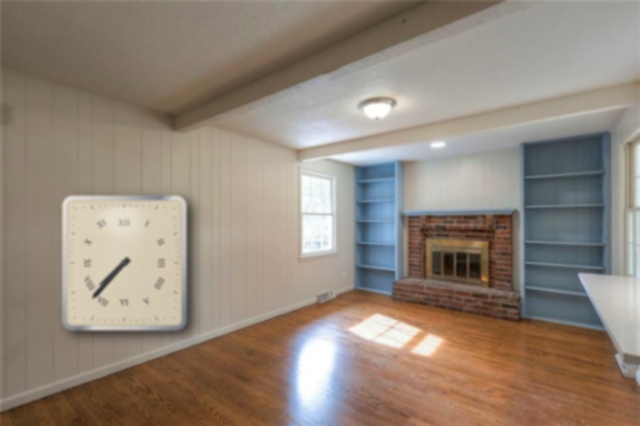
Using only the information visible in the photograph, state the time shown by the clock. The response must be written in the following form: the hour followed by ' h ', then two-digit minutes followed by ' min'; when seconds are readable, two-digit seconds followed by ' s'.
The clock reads 7 h 37 min
